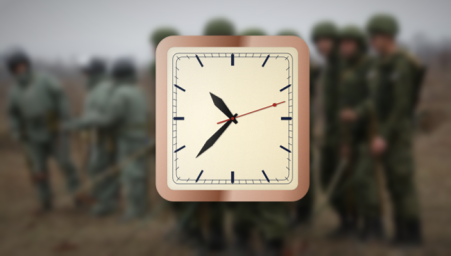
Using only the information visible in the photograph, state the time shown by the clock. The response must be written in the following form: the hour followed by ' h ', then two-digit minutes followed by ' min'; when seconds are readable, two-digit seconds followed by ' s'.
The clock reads 10 h 37 min 12 s
